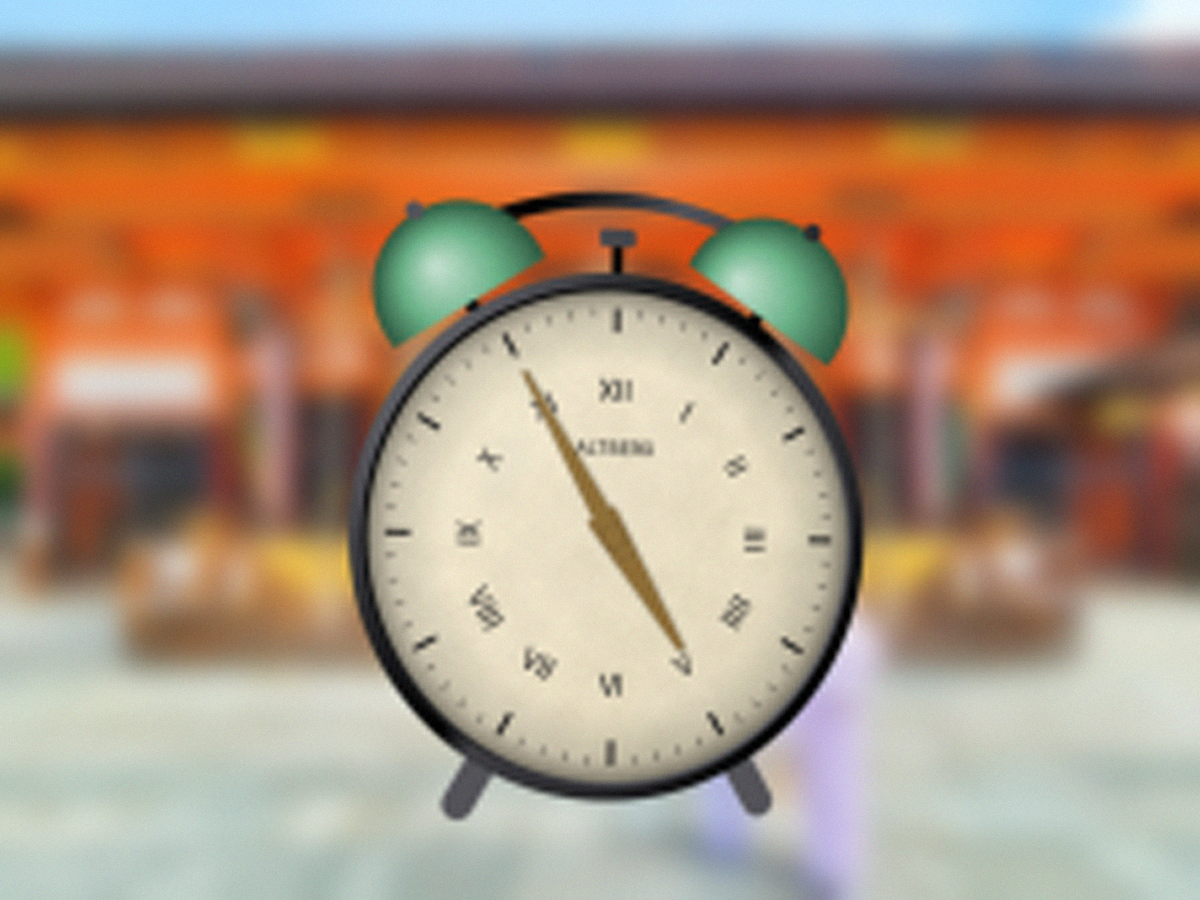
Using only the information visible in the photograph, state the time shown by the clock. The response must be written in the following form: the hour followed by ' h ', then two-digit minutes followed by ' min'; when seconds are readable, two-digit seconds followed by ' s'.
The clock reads 4 h 55 min
